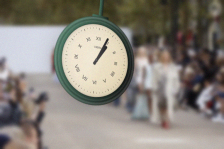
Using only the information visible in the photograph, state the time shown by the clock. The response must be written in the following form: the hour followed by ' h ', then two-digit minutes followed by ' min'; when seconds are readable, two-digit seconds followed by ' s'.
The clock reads 1 h 04 min
